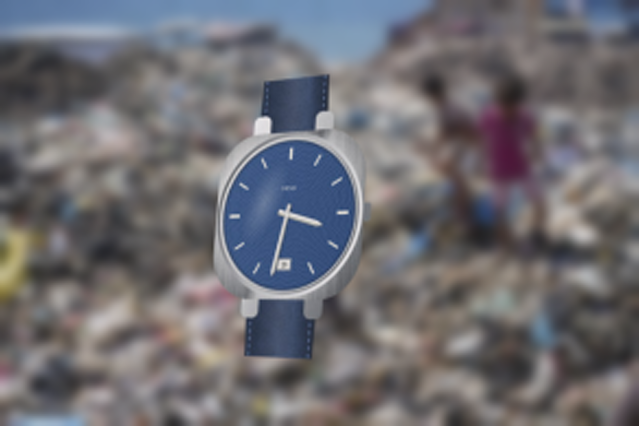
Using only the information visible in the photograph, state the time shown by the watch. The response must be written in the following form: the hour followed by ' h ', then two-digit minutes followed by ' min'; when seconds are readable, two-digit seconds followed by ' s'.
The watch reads 3 h 32 min
